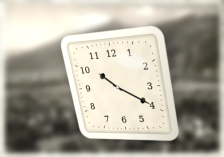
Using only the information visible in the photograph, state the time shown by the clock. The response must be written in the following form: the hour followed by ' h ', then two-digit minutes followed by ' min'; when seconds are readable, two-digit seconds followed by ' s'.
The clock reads 10 h 20 min
